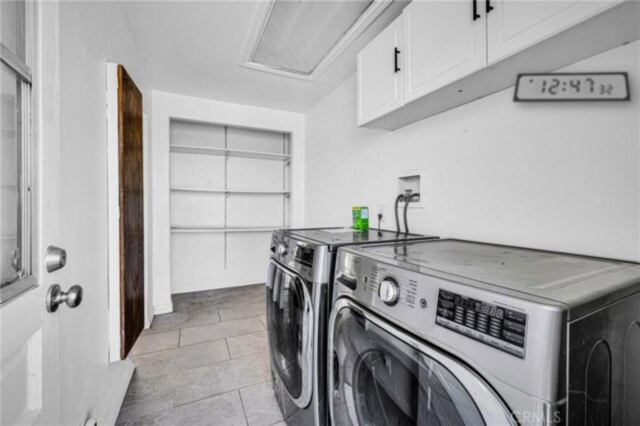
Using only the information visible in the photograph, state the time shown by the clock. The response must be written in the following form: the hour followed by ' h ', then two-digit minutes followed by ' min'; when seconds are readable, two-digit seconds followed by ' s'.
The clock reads 12 h 47 min
